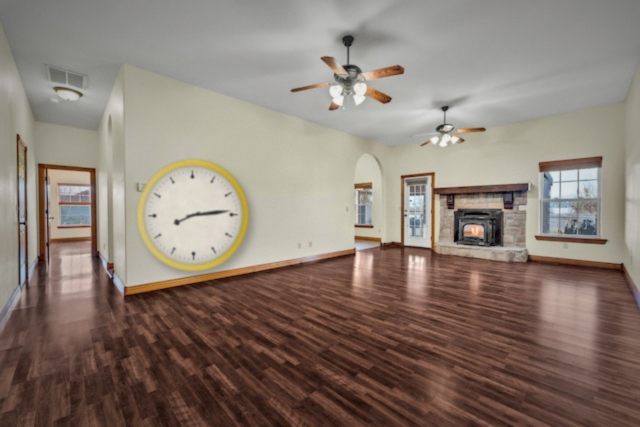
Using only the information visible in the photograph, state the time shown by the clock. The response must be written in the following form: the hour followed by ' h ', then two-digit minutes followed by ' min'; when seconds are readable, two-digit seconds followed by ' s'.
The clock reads 8 h 14 min
